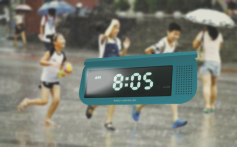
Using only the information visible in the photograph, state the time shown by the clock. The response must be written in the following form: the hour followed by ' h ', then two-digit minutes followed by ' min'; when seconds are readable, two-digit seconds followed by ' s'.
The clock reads 8 h 05 min
